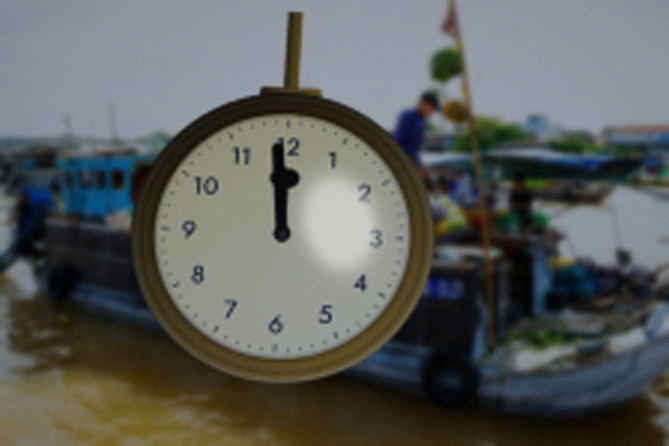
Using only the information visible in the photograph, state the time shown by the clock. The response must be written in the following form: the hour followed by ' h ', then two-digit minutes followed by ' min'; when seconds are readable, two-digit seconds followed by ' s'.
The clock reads 11 h 59 min
